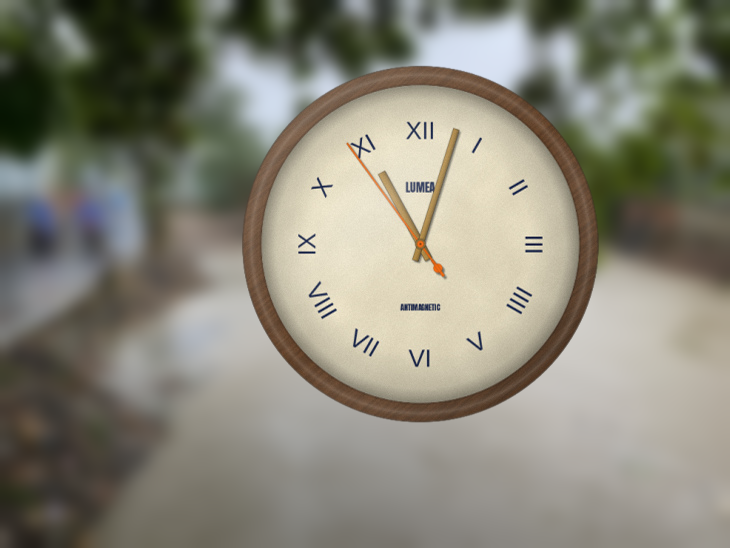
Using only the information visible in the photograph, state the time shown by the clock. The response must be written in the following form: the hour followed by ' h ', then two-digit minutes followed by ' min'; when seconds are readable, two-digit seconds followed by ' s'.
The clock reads 11 h 02 min 54 s
